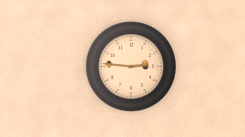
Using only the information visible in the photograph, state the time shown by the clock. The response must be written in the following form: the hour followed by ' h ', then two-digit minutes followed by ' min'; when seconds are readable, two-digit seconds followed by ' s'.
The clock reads 2 h 46 min
